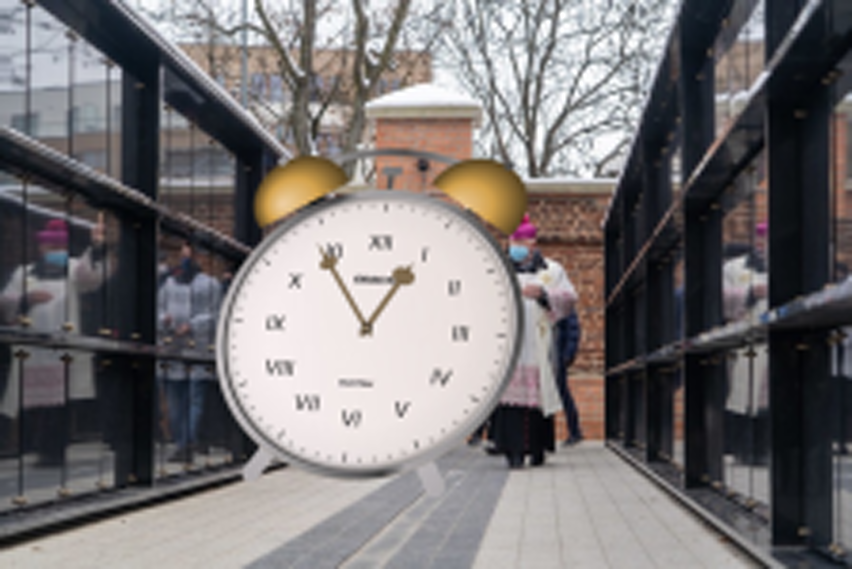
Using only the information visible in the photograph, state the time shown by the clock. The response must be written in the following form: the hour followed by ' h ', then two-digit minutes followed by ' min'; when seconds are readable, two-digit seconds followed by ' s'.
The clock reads 12 h 54 min
